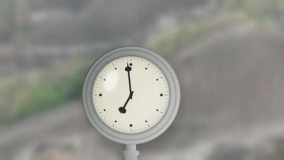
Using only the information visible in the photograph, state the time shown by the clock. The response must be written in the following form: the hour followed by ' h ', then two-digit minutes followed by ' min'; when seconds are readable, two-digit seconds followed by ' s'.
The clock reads 6 h 59 min
